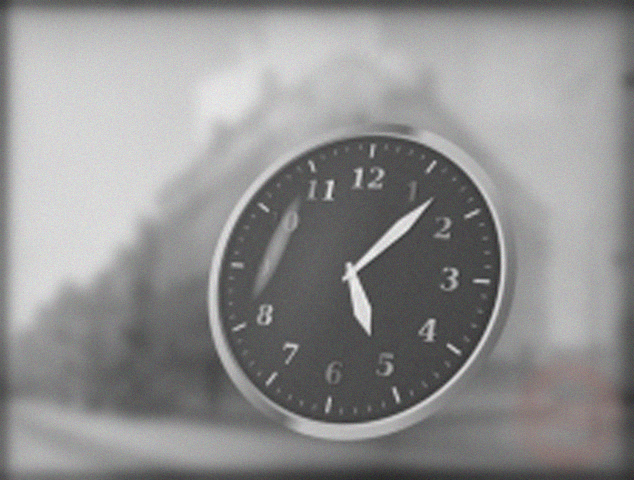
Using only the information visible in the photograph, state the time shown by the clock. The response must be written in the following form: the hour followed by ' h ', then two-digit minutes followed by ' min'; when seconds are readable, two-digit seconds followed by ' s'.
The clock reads 5 h 07 min
